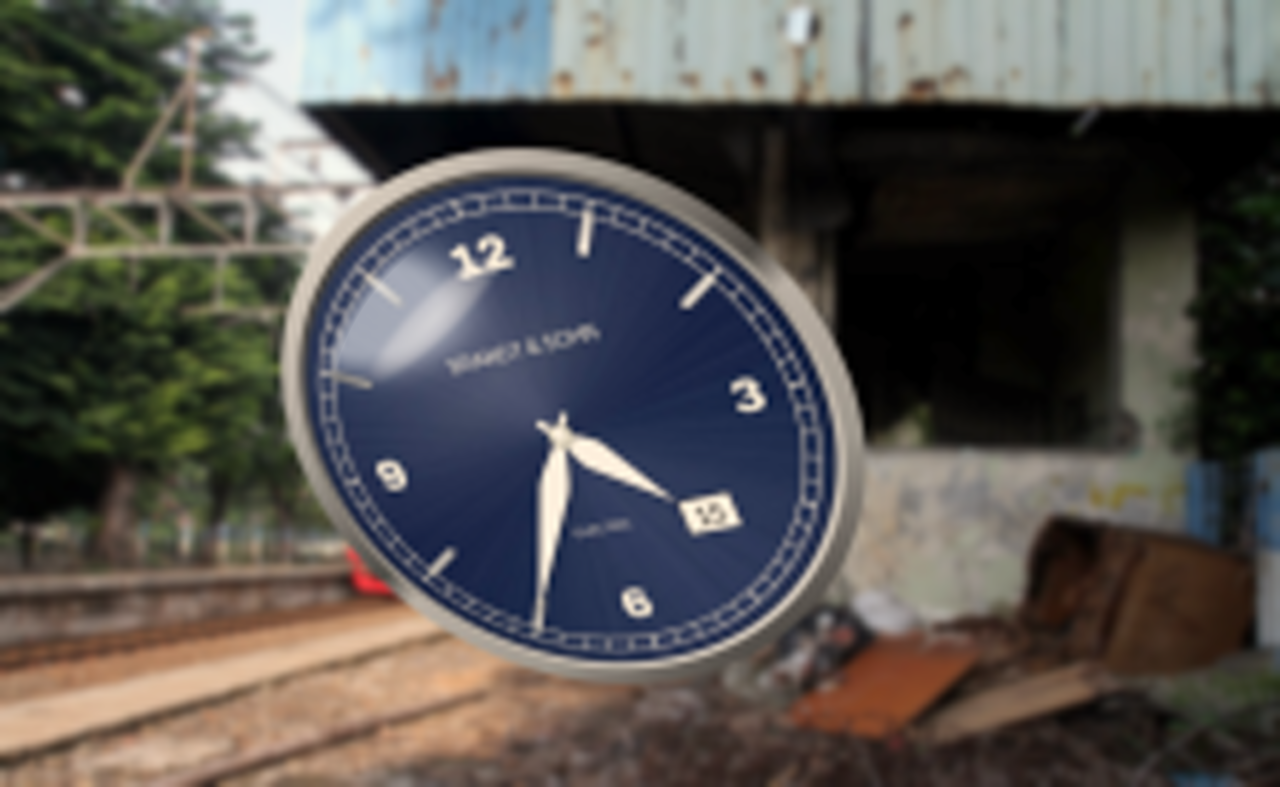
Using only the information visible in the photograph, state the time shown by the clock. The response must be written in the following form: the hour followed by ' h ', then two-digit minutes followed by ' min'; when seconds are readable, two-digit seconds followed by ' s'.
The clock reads 4 h 35 min
